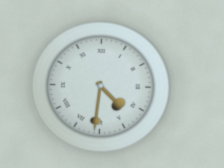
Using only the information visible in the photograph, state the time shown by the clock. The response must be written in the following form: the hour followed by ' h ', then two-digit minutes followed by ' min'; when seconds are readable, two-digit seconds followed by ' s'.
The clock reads 4 h 31 min
